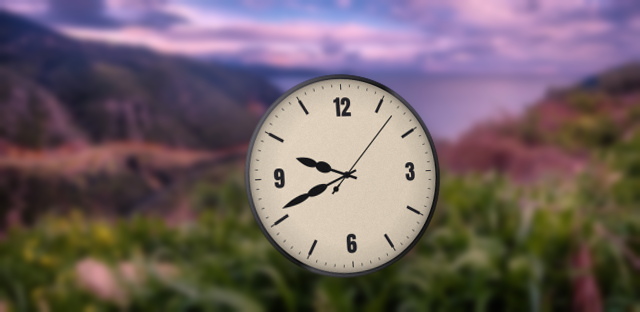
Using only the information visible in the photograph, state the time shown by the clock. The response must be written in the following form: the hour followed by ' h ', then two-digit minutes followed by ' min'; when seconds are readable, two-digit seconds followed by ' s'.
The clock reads 9 h 41 min 07 s
